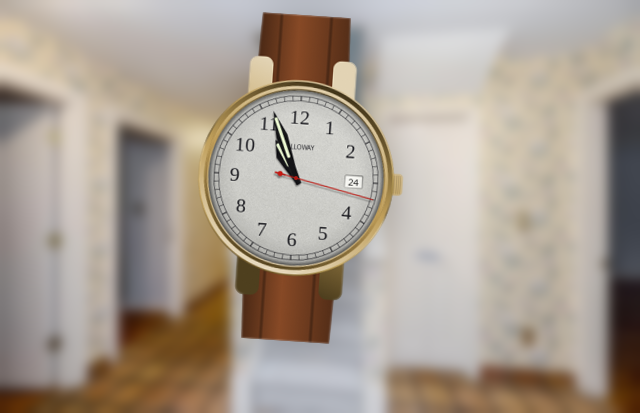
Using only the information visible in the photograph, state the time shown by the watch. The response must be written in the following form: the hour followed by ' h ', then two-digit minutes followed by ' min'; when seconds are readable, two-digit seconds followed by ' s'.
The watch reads 10 h 56 min 17 s
